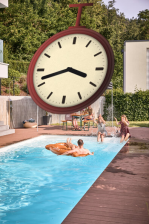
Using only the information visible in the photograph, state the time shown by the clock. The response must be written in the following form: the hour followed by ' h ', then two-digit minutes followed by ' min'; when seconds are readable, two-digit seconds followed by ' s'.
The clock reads 3 h 42 min
